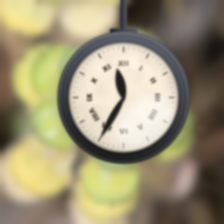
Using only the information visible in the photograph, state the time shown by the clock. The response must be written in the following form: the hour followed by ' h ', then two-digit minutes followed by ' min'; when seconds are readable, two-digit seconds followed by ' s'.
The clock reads 11 h 35 min
